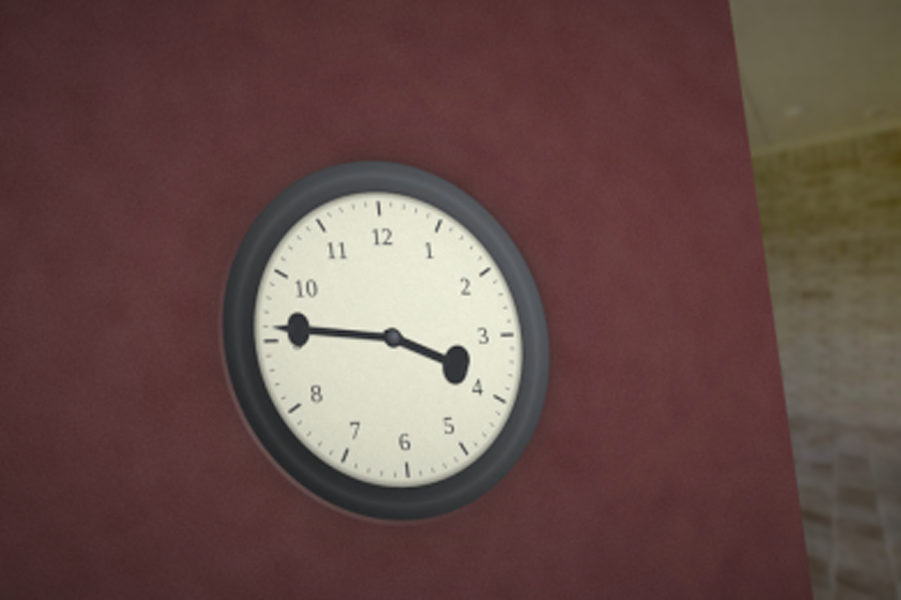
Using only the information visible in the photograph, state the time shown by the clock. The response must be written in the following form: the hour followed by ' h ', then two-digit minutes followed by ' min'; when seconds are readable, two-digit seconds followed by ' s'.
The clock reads 3 h 46 min
